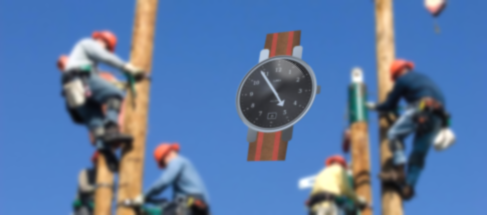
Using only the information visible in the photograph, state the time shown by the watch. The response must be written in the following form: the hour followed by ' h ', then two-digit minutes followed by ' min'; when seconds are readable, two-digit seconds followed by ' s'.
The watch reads 4 h 54 min
